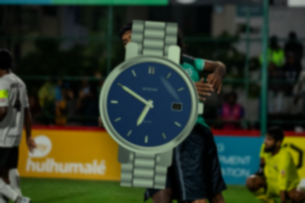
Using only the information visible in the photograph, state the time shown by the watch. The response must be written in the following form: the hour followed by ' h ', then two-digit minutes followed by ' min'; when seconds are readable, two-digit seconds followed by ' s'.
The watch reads 6 h 50 min
